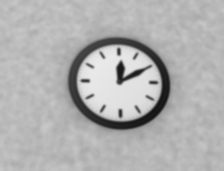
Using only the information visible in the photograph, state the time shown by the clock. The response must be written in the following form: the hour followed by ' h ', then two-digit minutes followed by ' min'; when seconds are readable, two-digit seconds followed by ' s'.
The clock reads 12 h 10 min
